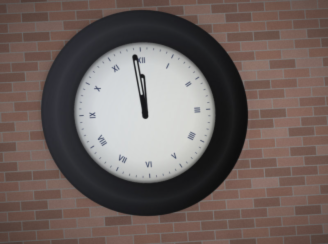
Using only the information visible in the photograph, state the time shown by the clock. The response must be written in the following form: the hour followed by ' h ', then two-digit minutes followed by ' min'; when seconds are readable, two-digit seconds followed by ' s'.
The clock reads 11 h 59 min
